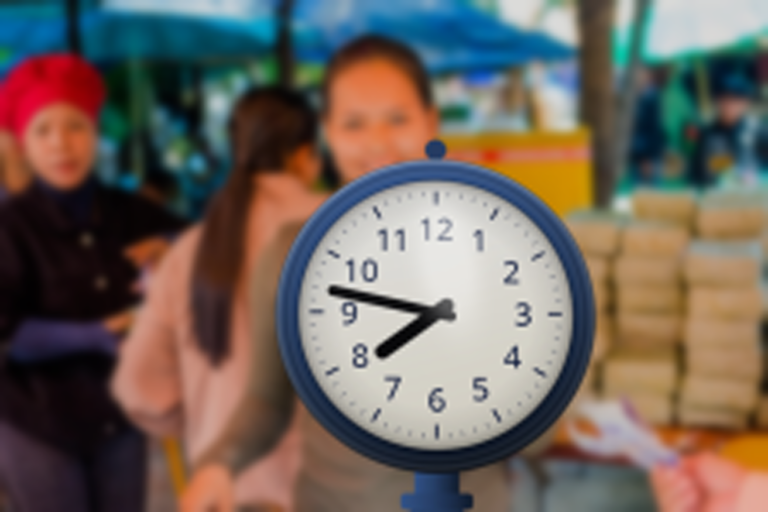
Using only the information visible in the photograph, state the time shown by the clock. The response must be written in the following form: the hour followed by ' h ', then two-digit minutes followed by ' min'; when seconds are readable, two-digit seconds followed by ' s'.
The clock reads 7 h 47 min
